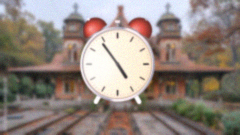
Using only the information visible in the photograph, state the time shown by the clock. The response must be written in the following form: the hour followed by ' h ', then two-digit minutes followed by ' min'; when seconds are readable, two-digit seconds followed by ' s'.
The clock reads 4 h 54 min
